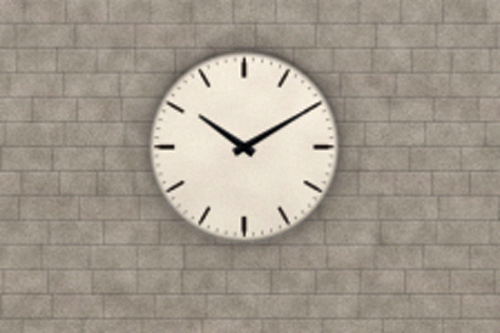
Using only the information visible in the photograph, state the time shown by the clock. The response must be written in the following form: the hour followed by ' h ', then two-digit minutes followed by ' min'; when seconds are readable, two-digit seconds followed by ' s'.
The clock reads 10 h 10 min
